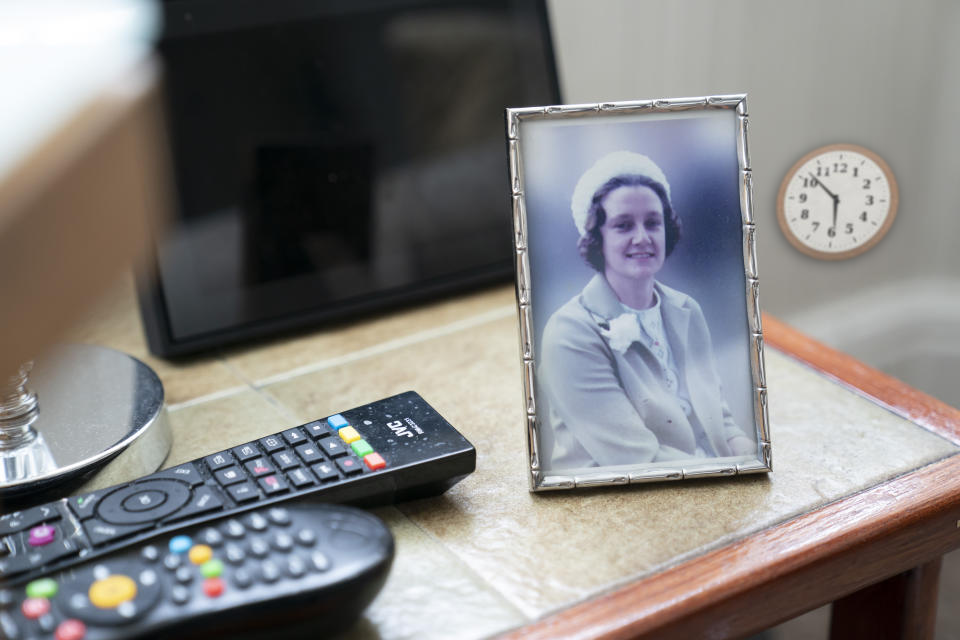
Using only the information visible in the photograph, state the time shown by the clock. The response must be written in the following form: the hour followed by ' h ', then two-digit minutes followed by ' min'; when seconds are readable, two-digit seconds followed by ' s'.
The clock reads 5 h 52 min
